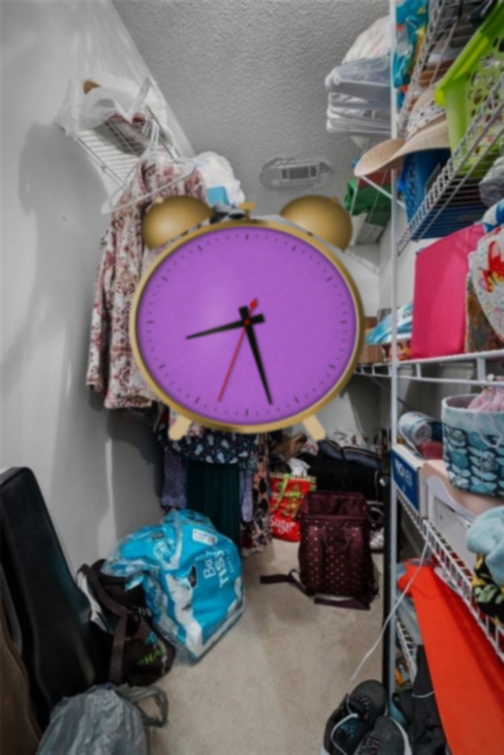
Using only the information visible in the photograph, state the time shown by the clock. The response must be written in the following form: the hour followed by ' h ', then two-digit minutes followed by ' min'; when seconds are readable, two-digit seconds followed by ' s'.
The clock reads 8 h 27 min 33 s
